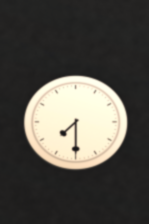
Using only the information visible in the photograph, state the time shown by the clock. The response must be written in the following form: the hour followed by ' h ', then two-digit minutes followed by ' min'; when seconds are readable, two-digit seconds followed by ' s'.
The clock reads 7 h 30 min
